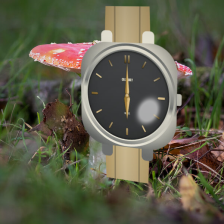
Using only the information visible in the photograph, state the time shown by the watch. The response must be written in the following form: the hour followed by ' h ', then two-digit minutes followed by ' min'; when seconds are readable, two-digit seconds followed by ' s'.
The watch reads 6 h 00 min
